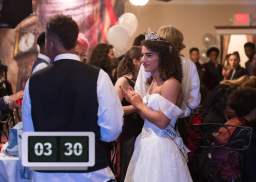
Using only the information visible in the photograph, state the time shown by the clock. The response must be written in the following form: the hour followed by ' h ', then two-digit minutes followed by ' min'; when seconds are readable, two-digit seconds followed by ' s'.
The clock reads 3 h 30 min
